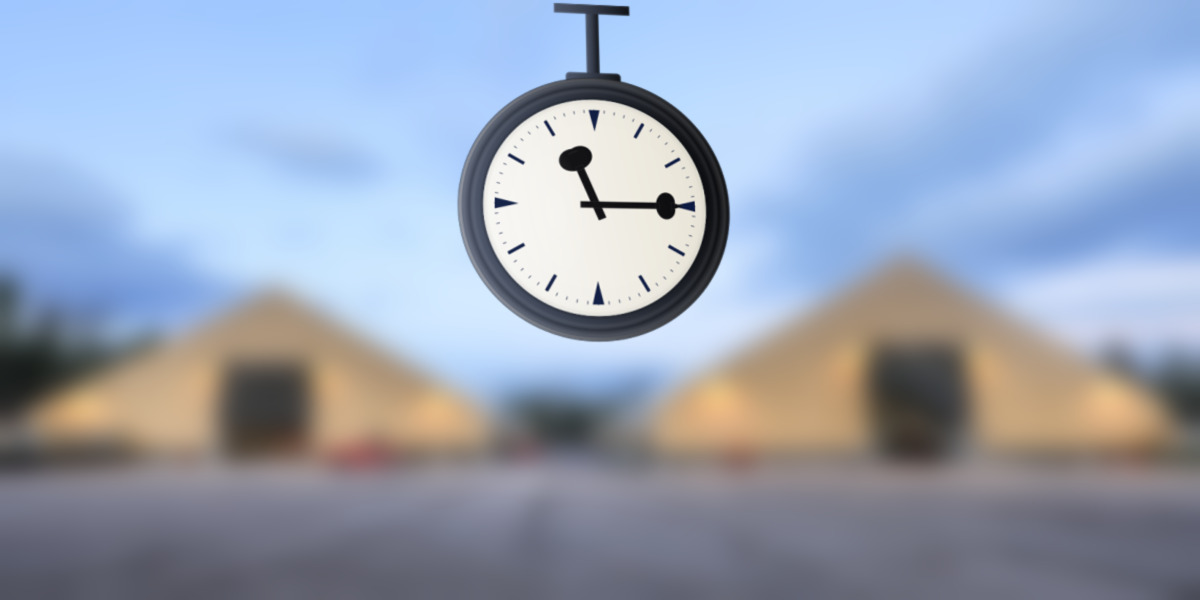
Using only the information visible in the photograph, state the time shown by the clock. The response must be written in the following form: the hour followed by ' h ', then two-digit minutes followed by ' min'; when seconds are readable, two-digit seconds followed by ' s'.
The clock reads 11 h 15 min
